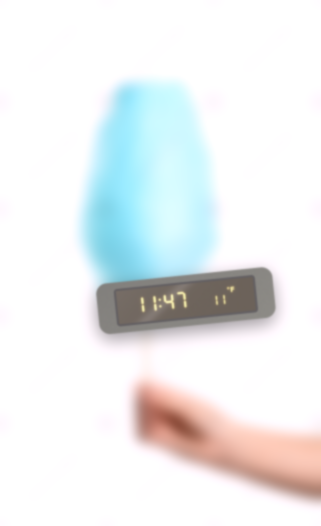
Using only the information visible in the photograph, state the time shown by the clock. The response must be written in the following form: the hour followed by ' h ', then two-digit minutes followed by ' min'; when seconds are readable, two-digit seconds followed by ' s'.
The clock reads 11 h 47 min
